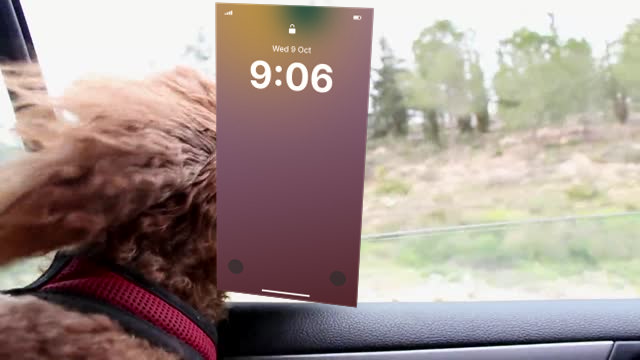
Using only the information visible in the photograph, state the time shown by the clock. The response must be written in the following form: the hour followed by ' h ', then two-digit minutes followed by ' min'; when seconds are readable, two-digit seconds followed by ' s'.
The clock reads 9 h 06 min
